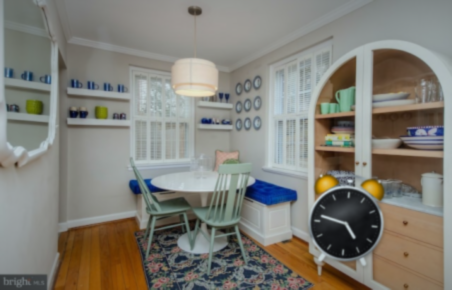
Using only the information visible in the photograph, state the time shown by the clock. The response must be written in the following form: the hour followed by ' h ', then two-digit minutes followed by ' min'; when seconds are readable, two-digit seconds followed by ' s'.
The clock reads 4 h 47 min
